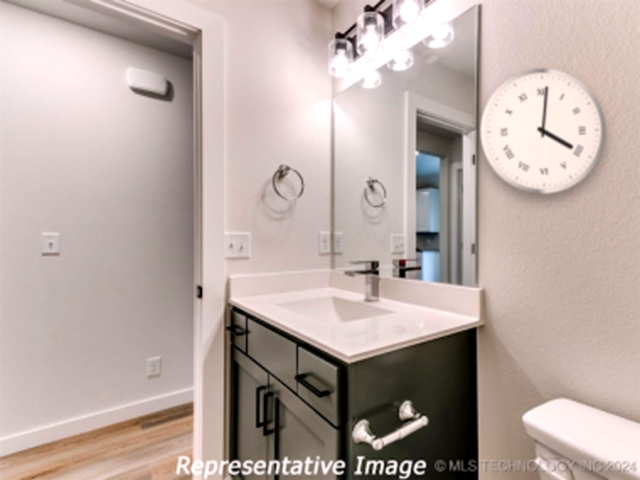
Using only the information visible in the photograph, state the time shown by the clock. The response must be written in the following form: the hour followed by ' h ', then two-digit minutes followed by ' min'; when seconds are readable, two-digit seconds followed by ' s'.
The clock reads 4 h 01 min
